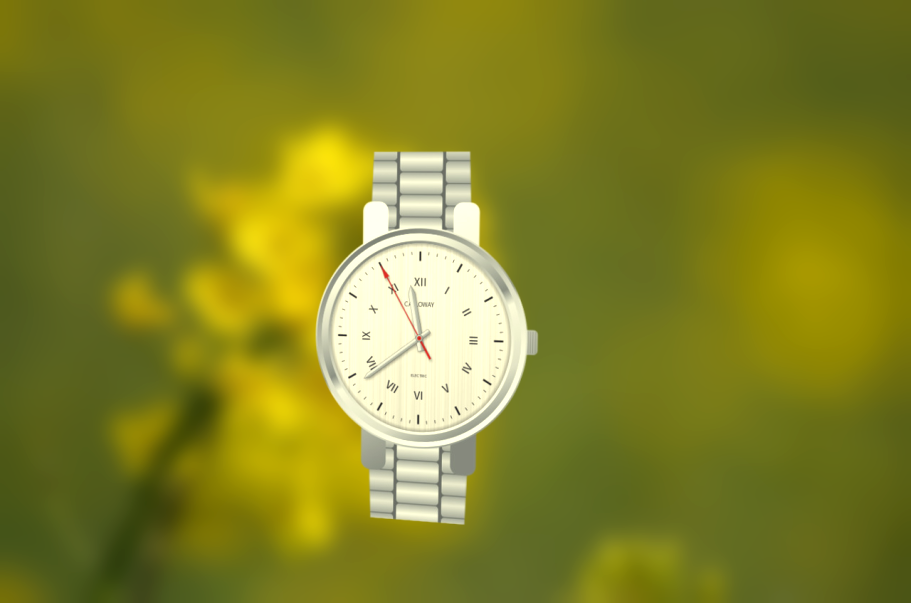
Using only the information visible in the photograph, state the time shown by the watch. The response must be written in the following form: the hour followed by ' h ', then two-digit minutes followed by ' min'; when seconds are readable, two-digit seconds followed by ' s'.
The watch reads 11 h 38 min 55 s
